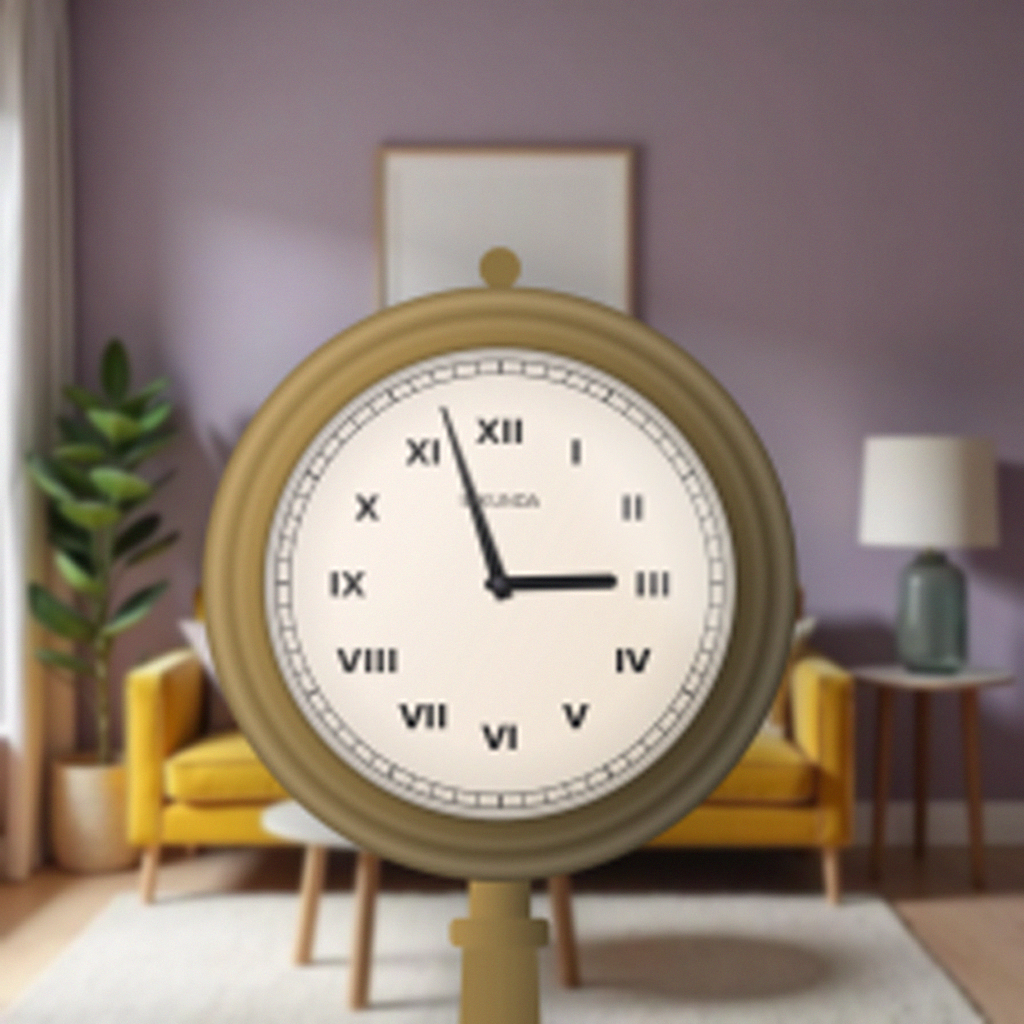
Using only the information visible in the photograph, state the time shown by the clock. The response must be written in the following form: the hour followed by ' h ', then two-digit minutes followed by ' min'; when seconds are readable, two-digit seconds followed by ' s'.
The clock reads 2 h 57 min
